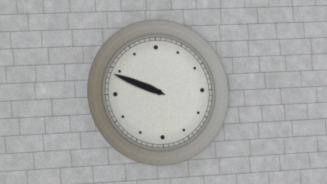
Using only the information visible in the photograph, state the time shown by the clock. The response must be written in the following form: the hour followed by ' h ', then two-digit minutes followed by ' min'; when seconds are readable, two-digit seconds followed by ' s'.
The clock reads 9 h 49 min
